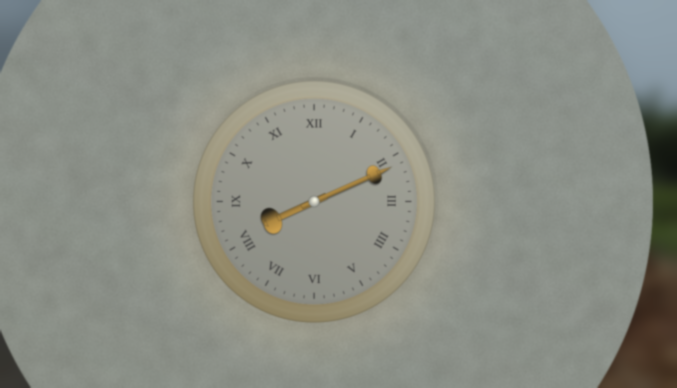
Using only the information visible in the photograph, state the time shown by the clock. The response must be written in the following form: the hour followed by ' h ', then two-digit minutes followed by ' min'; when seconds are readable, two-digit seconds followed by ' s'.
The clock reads 8 h 11 min
